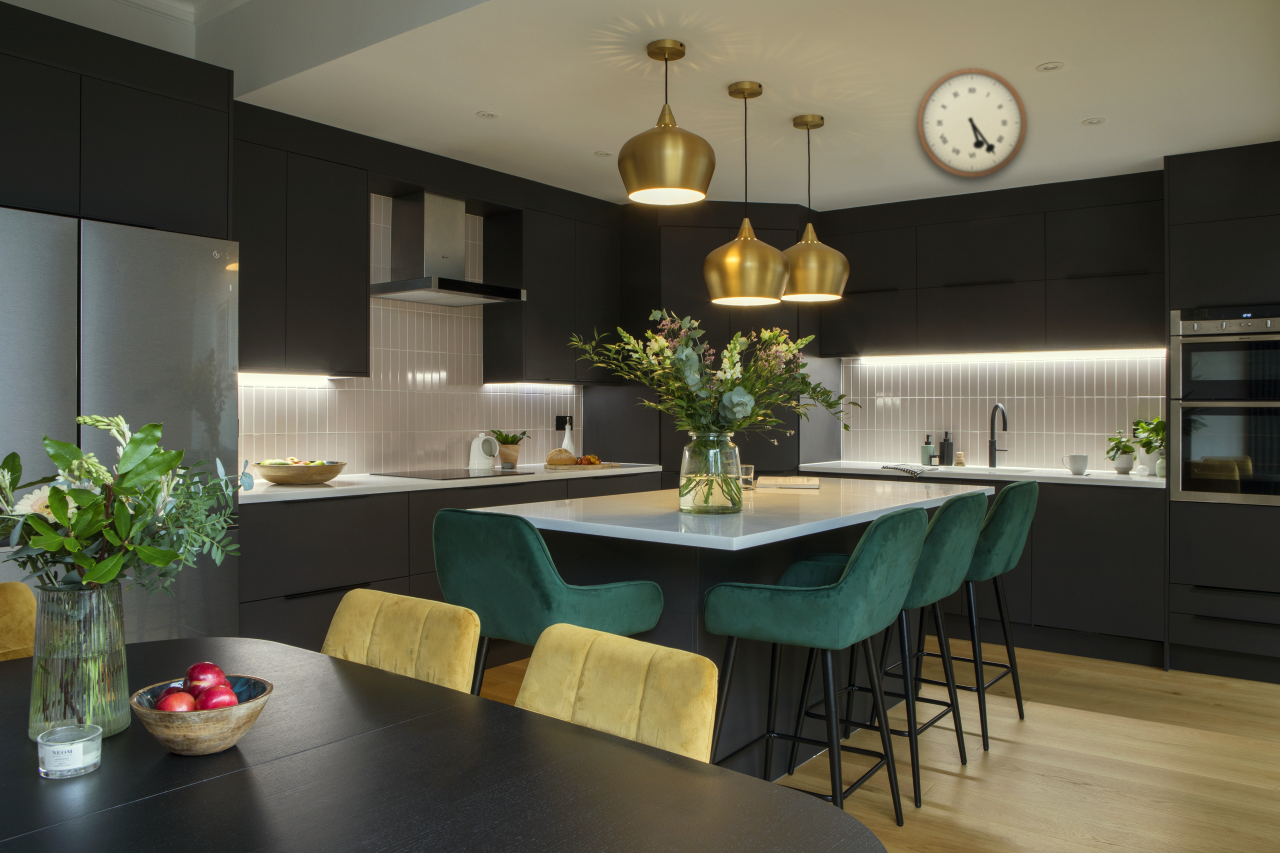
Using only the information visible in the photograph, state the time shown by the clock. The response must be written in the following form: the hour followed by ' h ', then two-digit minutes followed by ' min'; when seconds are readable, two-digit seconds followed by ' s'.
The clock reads 5 h 24 min
